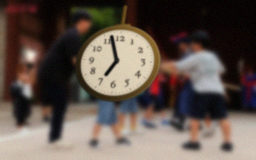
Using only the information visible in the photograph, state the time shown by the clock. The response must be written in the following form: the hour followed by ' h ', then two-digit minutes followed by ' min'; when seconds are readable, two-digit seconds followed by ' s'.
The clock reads 6 h 57 min
